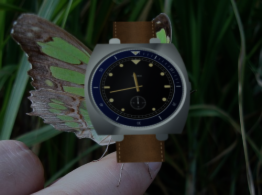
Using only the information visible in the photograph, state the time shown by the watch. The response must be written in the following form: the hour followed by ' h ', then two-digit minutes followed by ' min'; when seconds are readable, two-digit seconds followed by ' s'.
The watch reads 11 h 43 min
